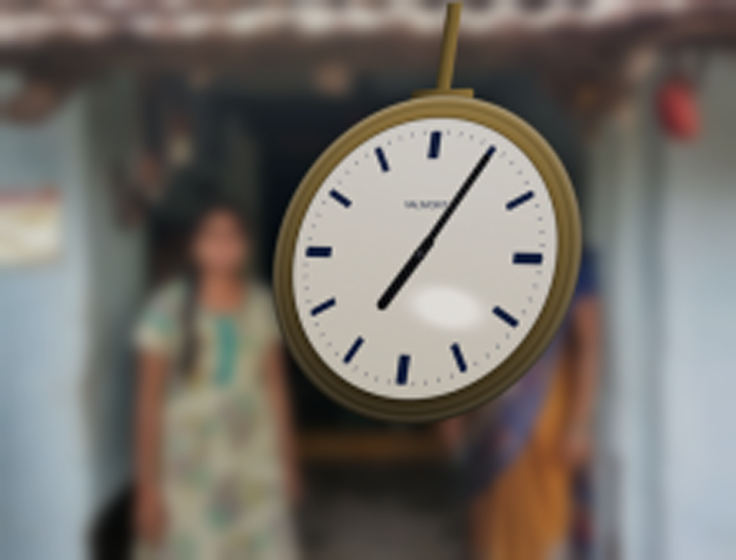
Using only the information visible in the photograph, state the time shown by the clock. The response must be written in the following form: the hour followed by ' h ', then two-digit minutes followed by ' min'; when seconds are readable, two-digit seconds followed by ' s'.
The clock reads 7 h 05 min
